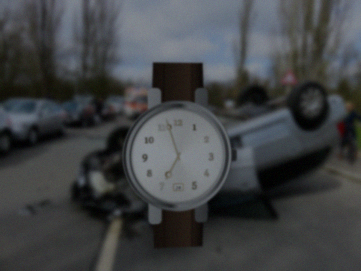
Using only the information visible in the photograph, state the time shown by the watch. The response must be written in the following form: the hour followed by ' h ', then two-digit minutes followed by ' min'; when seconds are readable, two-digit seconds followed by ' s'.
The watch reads 6 h 57 min
